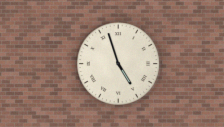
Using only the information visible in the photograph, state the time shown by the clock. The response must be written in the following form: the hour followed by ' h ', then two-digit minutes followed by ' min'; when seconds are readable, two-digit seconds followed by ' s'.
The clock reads 4 h 57 min
